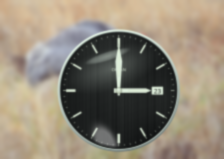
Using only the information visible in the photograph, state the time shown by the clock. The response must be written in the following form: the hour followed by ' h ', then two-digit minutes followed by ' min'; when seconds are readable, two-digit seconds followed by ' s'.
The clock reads 3 h 00 min
